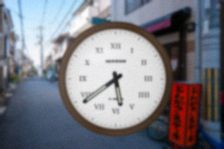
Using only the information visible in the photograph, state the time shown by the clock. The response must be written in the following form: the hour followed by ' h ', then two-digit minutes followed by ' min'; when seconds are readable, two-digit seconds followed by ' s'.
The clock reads 5 h 39 min
